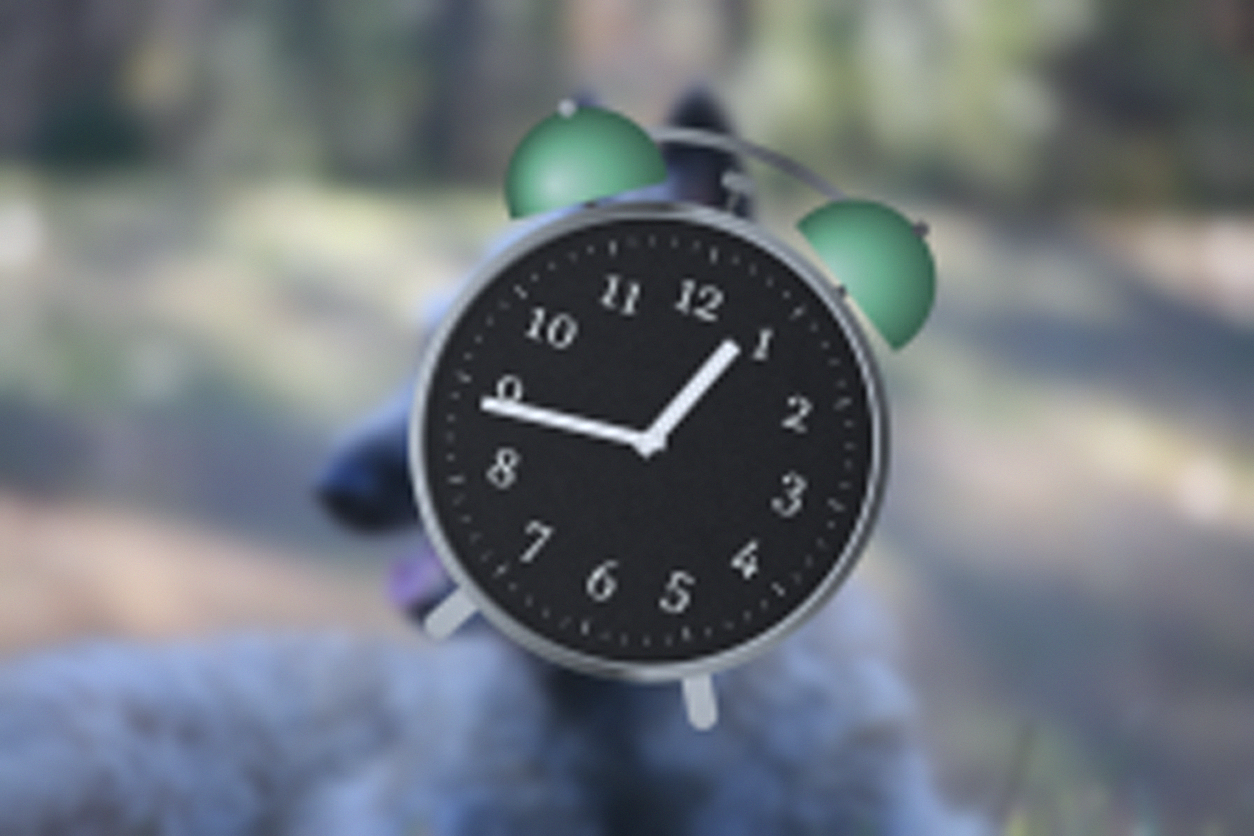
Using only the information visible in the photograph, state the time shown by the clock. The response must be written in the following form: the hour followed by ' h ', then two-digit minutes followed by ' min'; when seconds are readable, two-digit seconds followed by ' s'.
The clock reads 12 h 44 min
